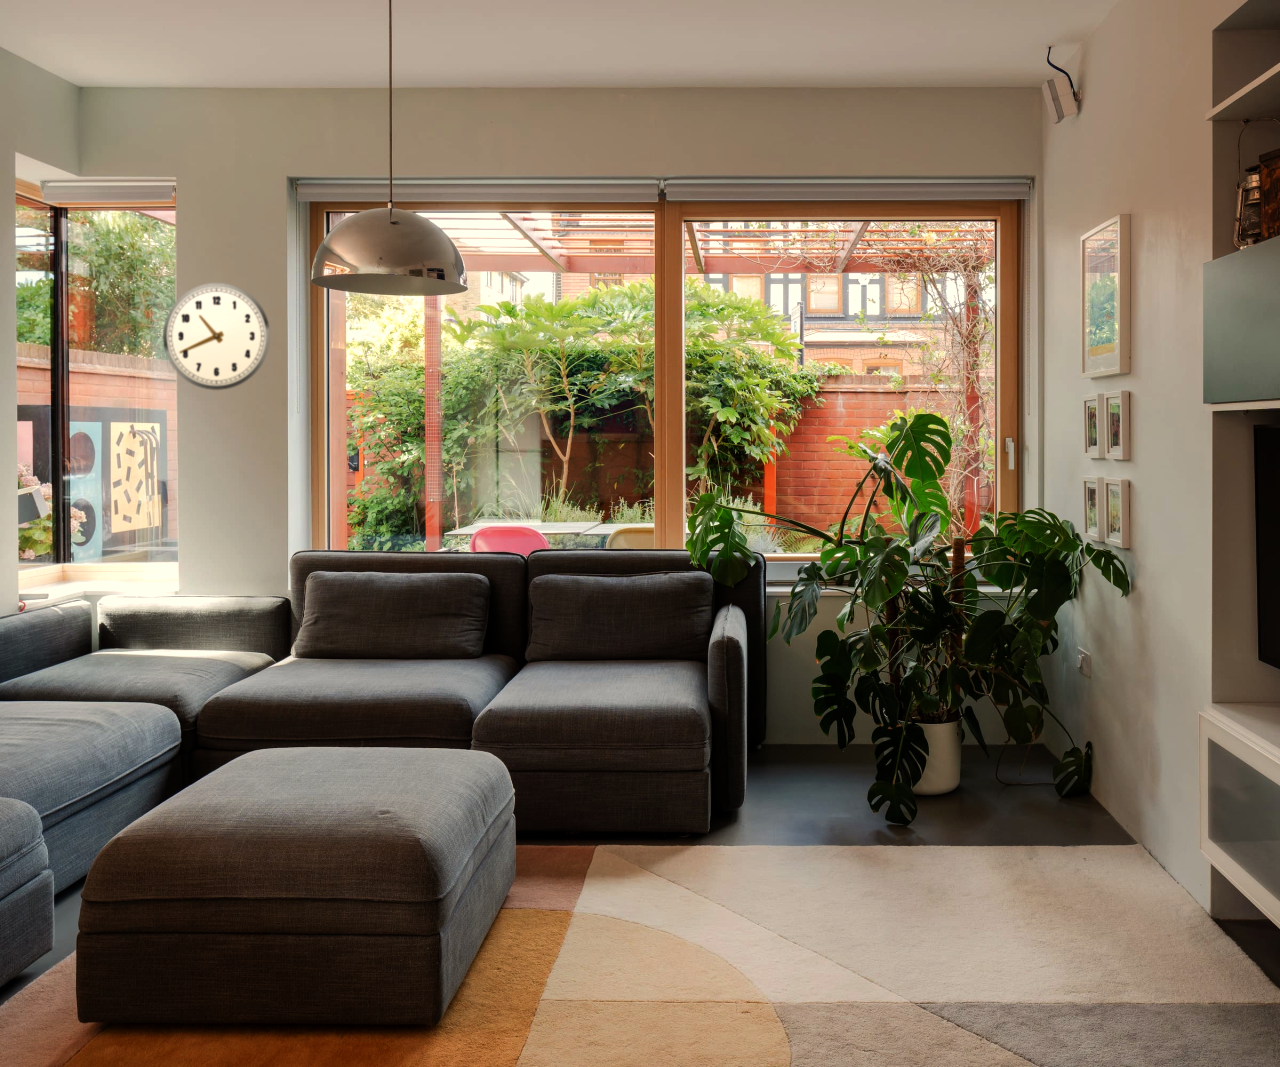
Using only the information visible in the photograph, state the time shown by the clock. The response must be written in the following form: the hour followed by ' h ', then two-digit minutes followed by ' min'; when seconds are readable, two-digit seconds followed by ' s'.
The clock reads 10 h 41 min
